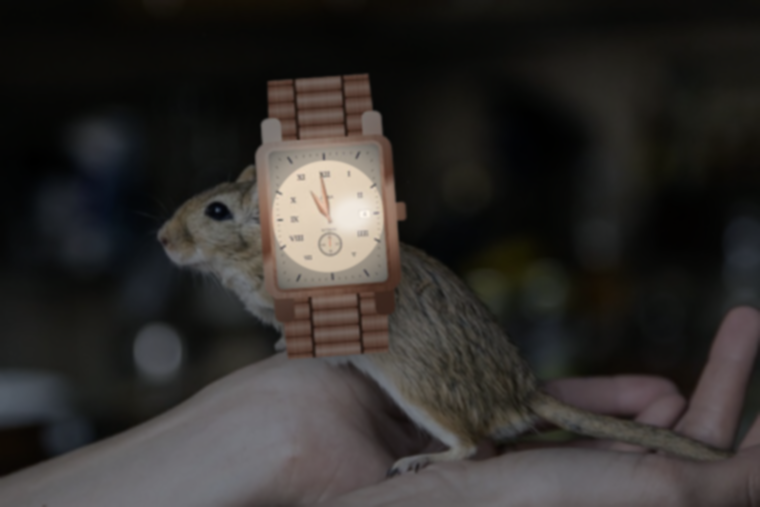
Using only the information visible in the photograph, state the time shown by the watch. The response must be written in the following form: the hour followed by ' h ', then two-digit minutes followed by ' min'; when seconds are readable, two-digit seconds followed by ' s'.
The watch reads 10 h 59 min
